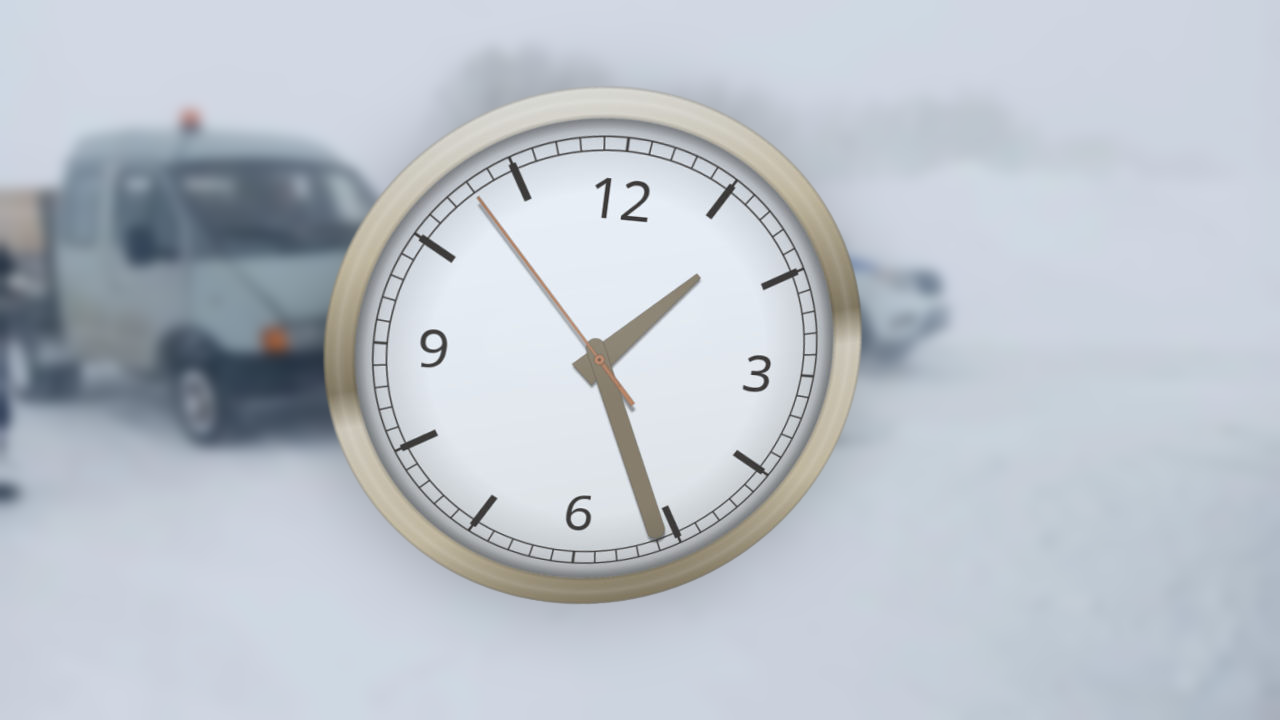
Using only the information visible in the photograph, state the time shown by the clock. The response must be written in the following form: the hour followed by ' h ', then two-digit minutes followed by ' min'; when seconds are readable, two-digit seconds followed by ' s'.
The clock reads 1 h 25 min 53 s
